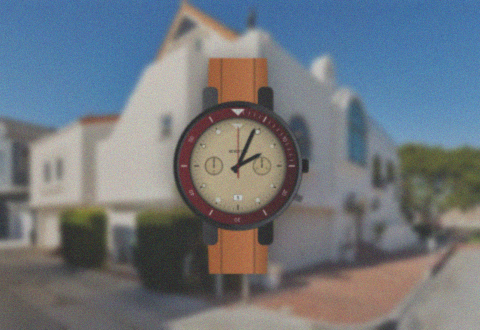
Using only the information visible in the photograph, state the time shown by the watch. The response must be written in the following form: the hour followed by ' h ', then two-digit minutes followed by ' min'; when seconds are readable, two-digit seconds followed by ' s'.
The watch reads 2 h 04 min
